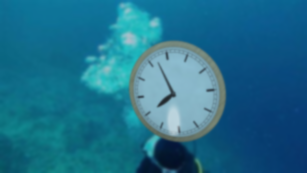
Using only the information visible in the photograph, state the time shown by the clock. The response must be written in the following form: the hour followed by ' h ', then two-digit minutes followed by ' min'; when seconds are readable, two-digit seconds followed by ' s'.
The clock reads 7 h 57 min
